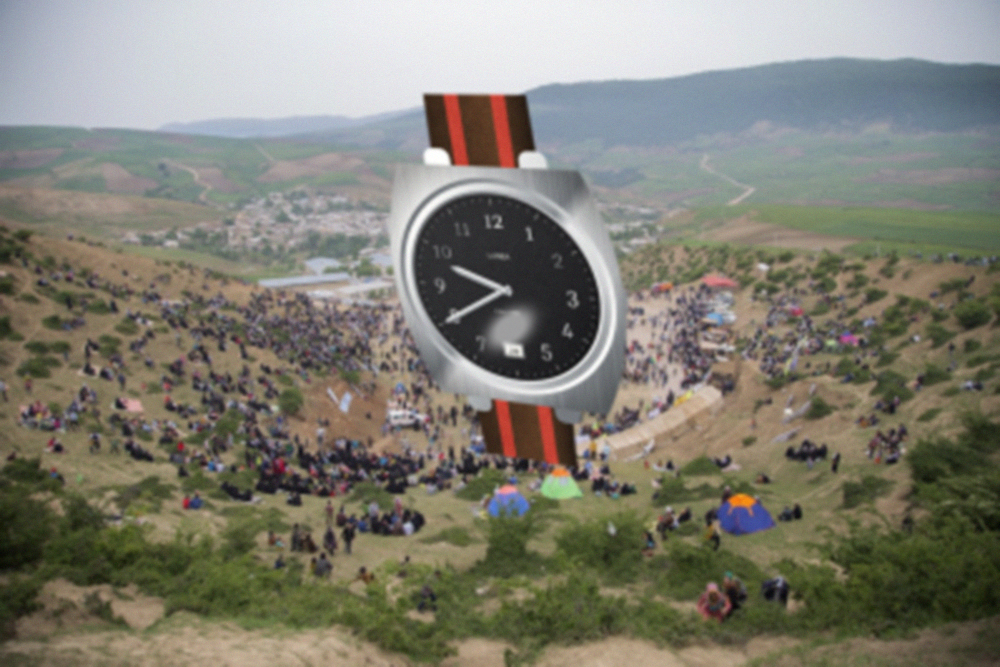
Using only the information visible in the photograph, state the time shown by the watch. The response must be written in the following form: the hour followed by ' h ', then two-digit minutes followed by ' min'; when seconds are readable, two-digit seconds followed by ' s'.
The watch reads 9 h 40 min
